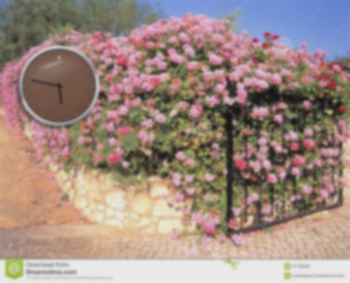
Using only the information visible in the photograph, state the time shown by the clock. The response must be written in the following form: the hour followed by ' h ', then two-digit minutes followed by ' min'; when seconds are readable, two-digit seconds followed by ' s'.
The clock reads 5 h 47 min
